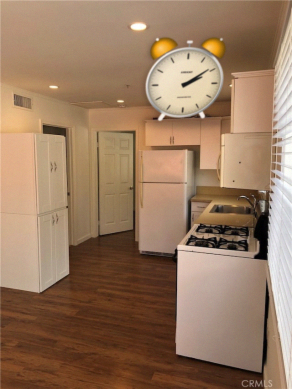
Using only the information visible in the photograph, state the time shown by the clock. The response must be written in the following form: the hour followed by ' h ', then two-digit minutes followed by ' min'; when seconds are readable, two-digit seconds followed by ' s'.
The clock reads 2 h 09 min
